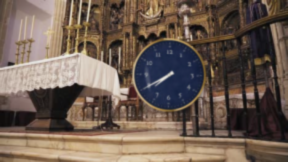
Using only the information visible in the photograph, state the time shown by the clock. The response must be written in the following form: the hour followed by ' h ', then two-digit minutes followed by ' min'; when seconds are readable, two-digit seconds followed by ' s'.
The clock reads 7 h 40 min
